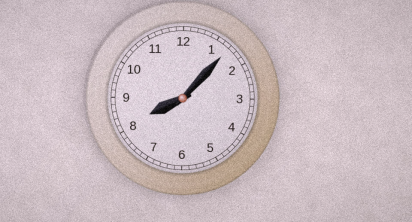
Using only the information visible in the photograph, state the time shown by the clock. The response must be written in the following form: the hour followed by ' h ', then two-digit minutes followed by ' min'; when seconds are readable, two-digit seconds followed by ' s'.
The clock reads 8 h 07 min
